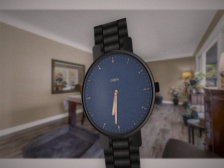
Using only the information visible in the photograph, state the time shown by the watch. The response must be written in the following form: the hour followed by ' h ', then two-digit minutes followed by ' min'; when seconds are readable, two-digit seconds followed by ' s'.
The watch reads 6 h 31 min
